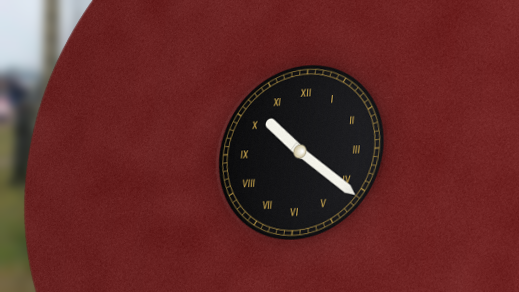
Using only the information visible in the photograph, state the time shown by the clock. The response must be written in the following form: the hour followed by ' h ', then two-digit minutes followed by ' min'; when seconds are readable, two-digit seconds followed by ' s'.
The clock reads 10 h 21 min
